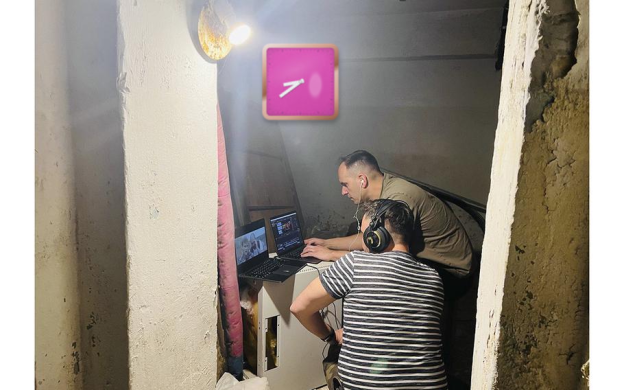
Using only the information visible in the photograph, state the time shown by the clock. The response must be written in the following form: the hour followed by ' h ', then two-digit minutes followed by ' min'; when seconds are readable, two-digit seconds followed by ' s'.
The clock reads 8 h 39 min
